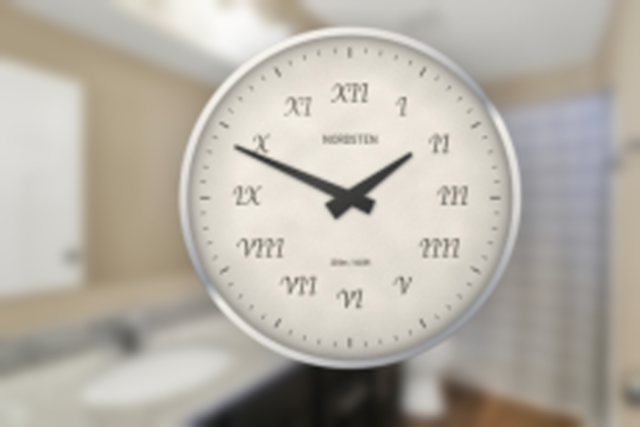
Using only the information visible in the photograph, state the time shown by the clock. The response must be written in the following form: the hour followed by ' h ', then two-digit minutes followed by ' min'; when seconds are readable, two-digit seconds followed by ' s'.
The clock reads 1 h 49 min
